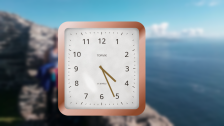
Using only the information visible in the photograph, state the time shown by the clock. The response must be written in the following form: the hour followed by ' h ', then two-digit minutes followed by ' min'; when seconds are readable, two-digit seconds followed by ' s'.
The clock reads 4 h 26 min
